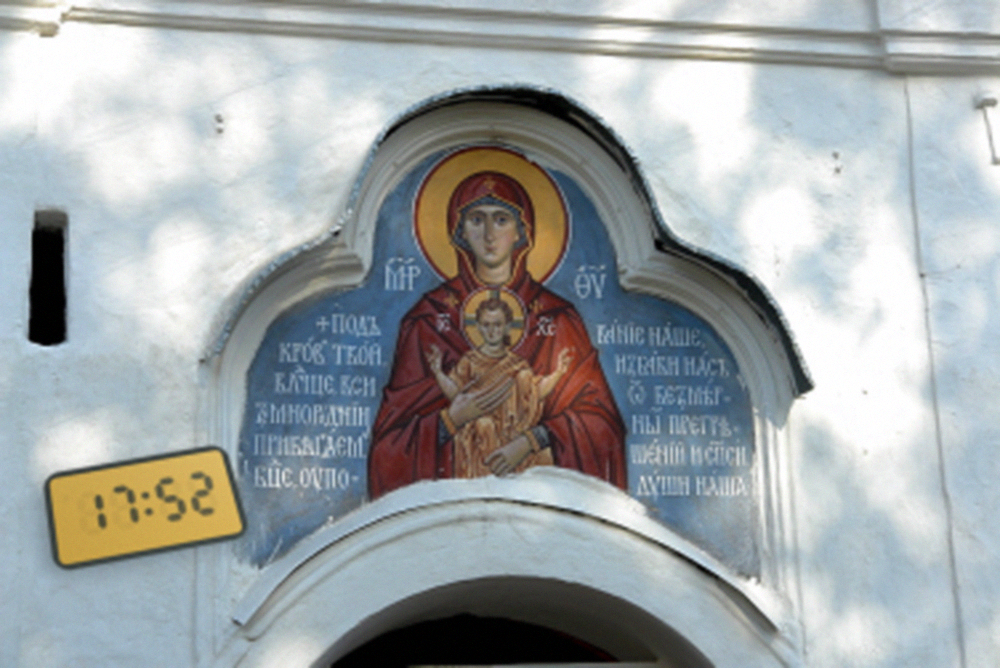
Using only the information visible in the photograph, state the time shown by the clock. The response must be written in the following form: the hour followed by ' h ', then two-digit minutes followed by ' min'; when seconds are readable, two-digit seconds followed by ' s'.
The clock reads 17 h 52 min
